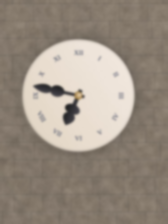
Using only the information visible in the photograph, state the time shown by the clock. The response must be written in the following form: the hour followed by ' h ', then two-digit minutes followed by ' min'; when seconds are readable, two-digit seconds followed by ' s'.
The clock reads 6 h 47 min
